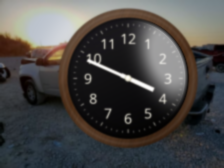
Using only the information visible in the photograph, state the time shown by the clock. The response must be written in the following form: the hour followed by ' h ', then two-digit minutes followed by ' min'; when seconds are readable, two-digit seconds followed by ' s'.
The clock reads 3 h 49 min
